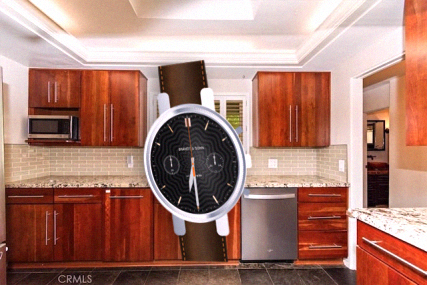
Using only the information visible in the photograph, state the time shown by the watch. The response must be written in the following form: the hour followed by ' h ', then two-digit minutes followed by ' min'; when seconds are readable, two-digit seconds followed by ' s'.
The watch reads 6 h 30 min
